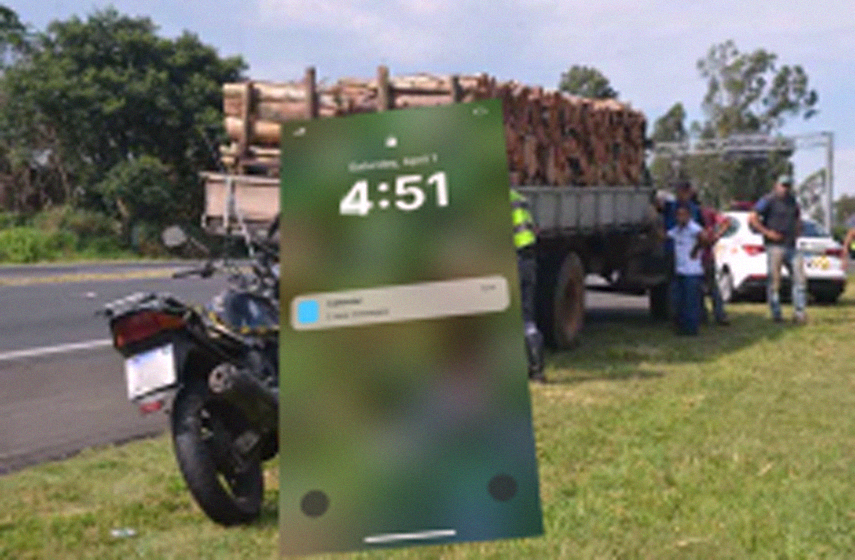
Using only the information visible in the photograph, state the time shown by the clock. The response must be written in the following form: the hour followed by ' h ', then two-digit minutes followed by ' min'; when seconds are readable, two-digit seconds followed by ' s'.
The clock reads 4 h 51 min
